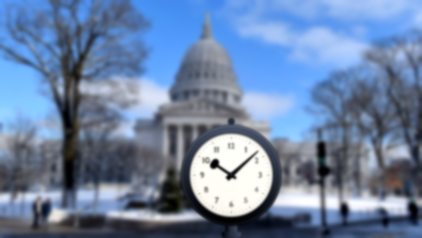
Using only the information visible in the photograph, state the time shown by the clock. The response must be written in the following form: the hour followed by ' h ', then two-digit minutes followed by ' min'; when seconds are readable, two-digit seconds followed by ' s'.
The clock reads 10 h 08 min
